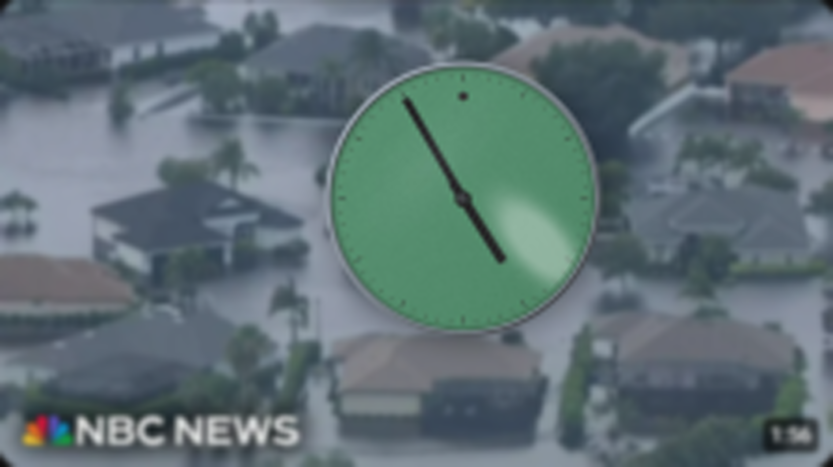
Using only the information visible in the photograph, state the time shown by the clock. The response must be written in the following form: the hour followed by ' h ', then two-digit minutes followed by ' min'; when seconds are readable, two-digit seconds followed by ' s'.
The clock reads 4 h 55 min
